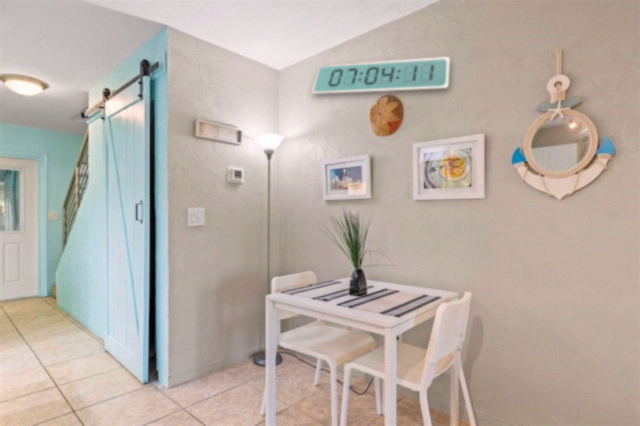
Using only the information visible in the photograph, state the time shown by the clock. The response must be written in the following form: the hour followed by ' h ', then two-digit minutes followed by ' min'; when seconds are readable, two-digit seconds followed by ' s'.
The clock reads 7 h 04 min 11 s
